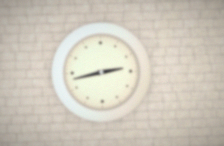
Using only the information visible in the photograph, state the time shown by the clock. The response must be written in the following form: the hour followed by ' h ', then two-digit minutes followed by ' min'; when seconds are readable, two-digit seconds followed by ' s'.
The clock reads 2 h 43 min
